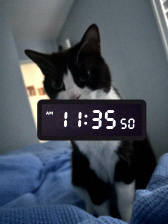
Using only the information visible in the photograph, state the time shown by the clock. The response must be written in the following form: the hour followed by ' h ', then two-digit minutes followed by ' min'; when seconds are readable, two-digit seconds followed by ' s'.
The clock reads 11 h 35 min 50 s
